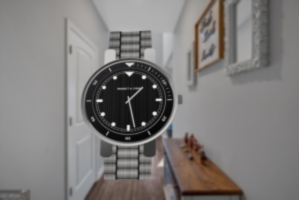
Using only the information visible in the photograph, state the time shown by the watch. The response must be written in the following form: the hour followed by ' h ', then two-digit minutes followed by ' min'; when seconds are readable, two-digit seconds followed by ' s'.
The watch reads 1 h 28 min
